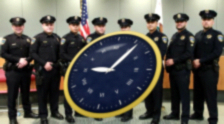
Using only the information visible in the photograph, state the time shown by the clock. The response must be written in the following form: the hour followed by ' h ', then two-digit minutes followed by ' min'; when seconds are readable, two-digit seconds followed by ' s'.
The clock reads 9 h 06 min
